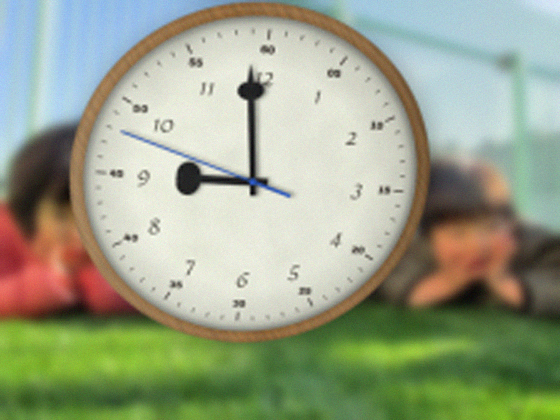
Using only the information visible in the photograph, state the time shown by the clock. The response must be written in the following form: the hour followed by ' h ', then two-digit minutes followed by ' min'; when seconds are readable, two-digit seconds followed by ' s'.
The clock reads 8 h 58 min 48 s
